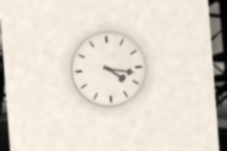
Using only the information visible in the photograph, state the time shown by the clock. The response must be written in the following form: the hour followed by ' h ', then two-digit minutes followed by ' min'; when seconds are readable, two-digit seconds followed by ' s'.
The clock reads 4 h 17 min
